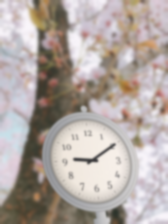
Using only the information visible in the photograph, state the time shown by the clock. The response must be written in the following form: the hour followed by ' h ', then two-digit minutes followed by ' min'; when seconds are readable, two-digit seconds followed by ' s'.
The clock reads 9 h 10 min
